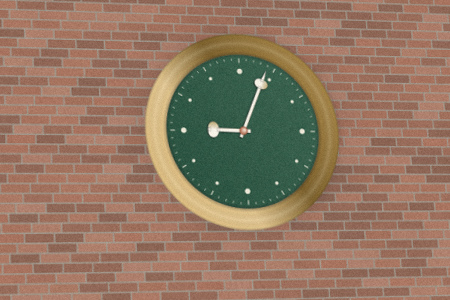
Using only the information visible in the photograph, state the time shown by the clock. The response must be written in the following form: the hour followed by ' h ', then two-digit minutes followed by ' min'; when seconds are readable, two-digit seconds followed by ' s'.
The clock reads 9 h 04 min
